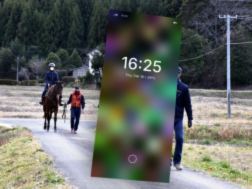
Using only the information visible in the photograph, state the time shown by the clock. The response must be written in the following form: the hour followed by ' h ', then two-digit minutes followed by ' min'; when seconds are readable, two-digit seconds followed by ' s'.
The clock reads 16 h 25 min
